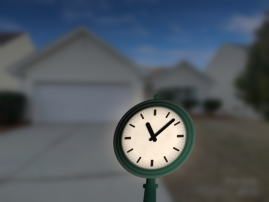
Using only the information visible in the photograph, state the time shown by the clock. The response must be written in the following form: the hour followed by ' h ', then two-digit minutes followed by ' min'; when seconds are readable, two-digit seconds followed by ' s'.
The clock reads 11 h 08 min
